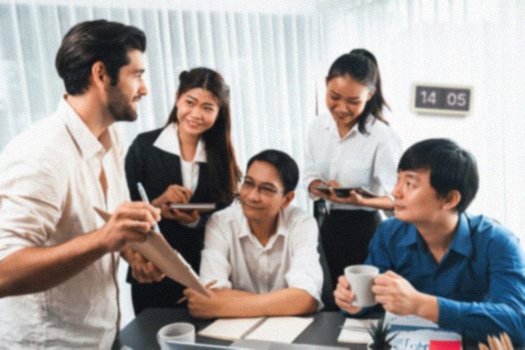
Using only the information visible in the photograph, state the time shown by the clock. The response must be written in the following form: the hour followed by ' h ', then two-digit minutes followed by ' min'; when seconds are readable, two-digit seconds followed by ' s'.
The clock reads 14 h 05 min
